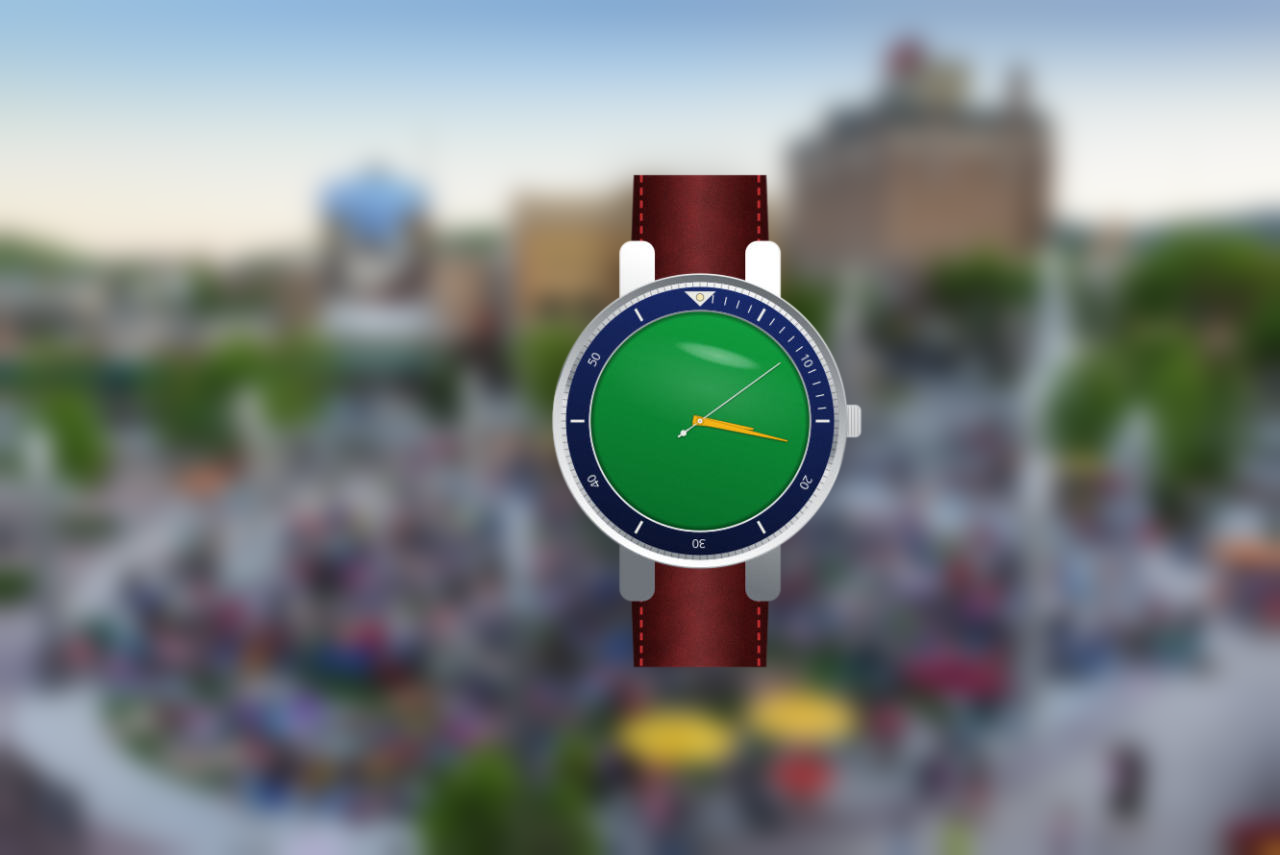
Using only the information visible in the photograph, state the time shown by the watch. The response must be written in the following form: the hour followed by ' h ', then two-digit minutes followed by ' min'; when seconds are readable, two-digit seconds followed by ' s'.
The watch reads 3 h 17 min 09 s
